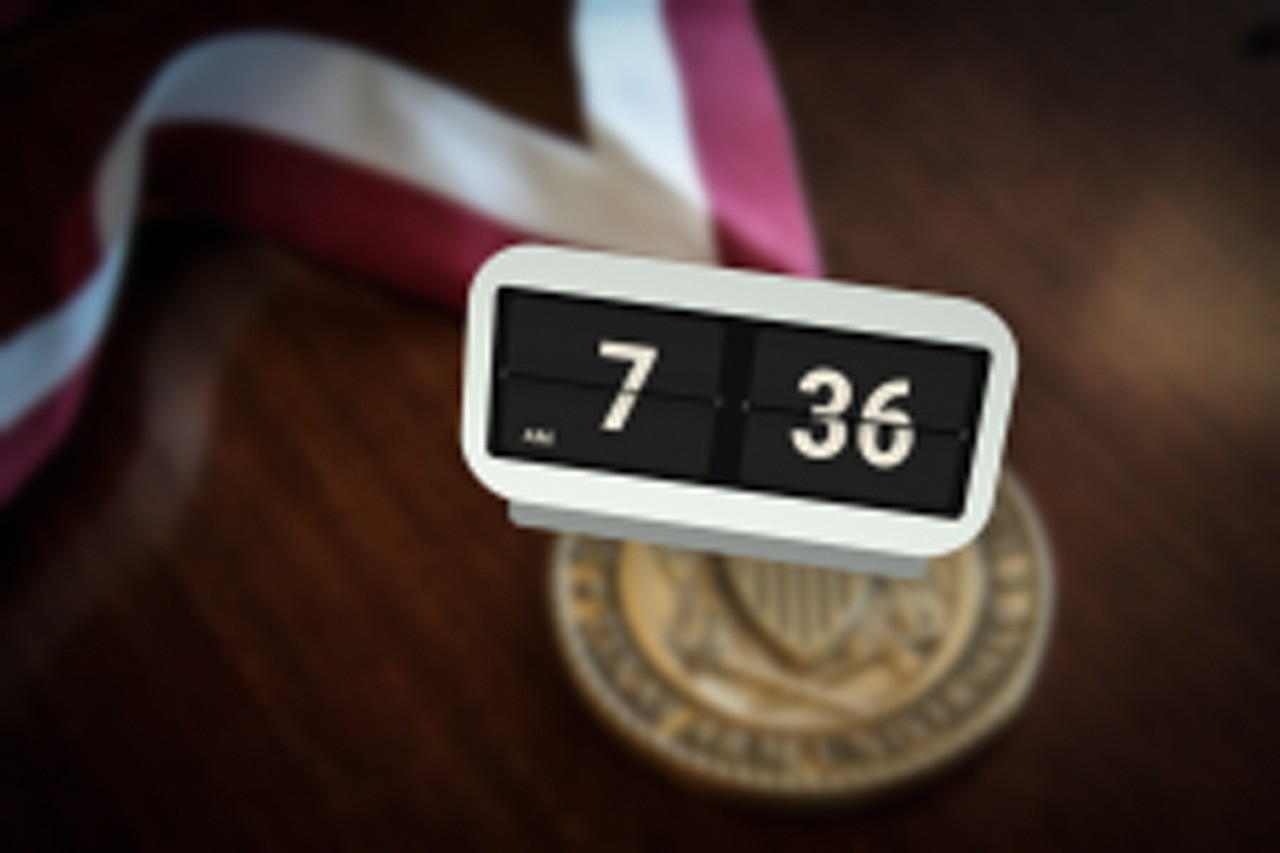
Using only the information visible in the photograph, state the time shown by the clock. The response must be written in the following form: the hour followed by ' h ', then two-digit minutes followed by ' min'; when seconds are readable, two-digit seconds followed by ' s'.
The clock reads 7 h 36 min
